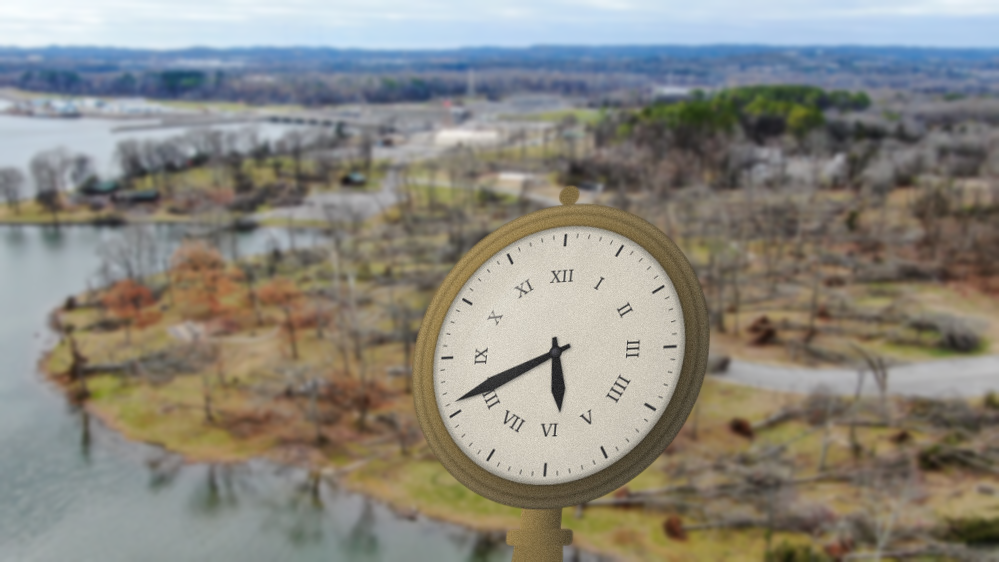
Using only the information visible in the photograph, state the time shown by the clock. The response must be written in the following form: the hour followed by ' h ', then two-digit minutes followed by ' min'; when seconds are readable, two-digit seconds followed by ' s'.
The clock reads 5 h 41 min
